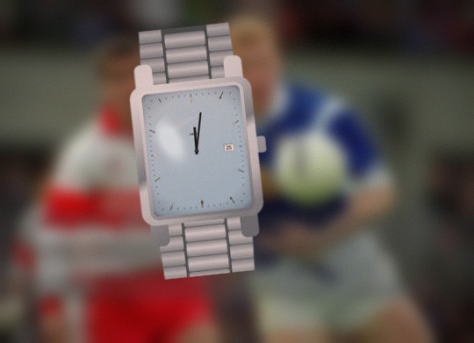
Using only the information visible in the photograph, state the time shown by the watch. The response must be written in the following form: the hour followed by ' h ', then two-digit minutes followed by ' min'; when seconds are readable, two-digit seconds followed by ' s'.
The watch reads 12 h 02 min
